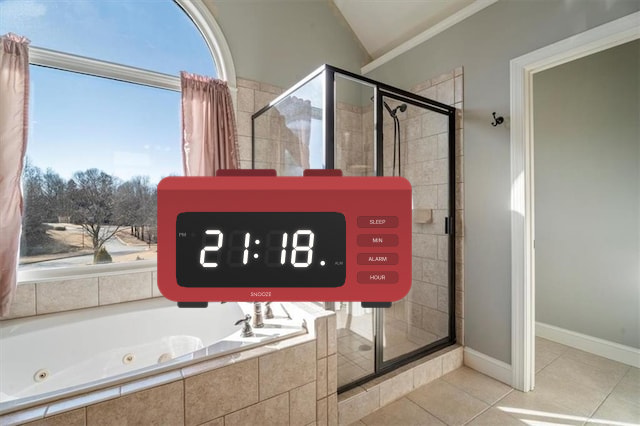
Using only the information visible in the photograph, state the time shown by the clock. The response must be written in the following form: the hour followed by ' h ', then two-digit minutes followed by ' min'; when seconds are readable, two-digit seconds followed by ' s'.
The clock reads 21 h 18 min
